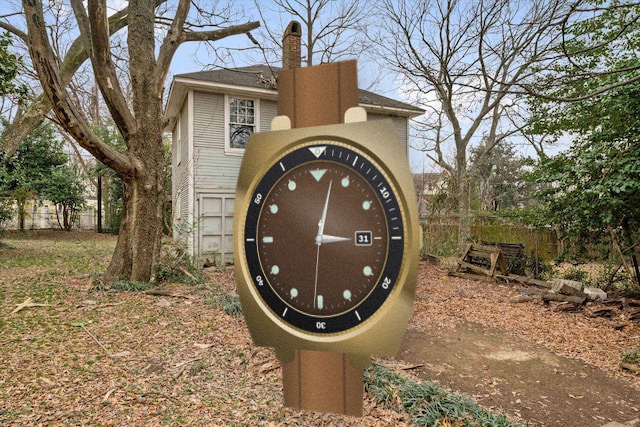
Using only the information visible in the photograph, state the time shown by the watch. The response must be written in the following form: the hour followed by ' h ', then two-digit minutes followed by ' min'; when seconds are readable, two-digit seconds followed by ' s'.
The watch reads 3 h 02 min 31 s
